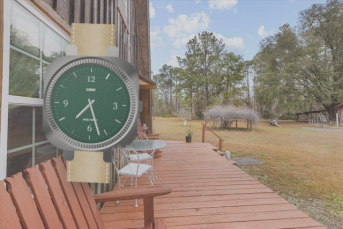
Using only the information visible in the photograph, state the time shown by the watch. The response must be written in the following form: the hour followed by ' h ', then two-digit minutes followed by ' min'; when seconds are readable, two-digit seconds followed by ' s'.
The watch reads 7 h 27 min
